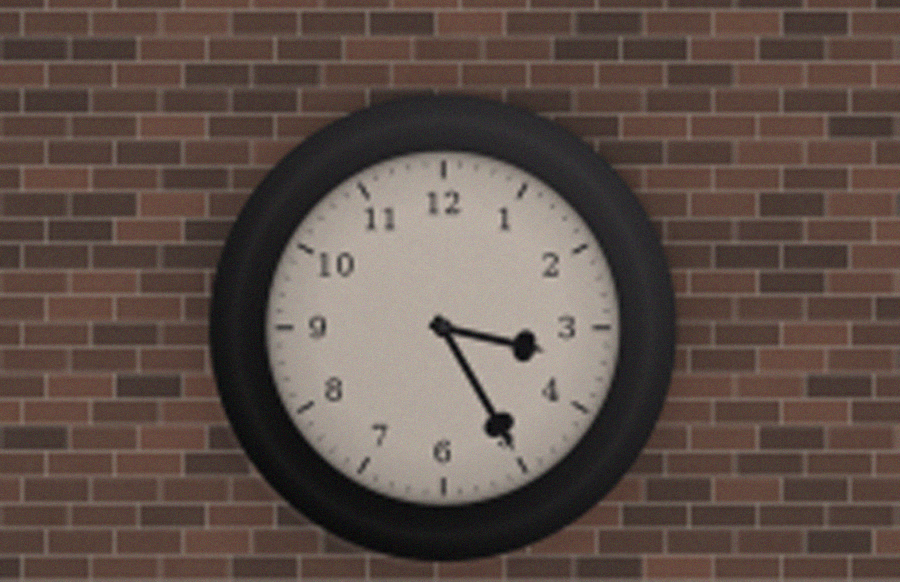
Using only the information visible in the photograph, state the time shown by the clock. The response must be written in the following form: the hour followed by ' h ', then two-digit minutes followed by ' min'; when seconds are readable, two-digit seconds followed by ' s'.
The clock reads 3 h 25 min
